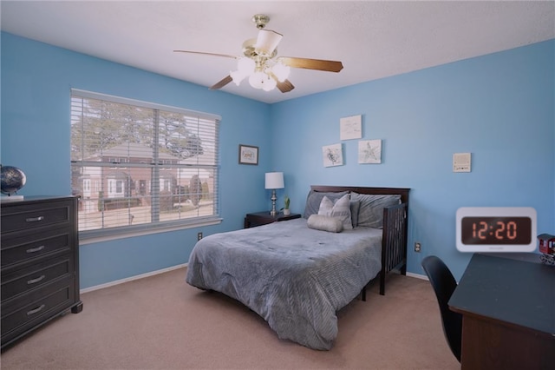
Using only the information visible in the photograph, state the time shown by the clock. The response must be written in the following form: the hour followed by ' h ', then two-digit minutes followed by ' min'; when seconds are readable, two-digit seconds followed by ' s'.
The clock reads 12 h 20 min
